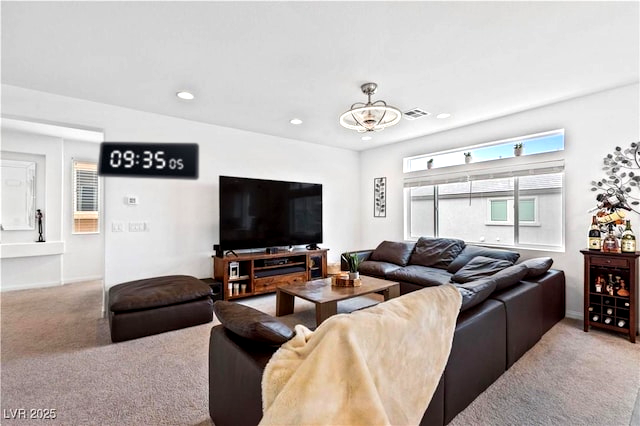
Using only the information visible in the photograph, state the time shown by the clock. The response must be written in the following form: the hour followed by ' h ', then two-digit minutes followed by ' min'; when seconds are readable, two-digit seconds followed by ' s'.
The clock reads 9 h 35 min
